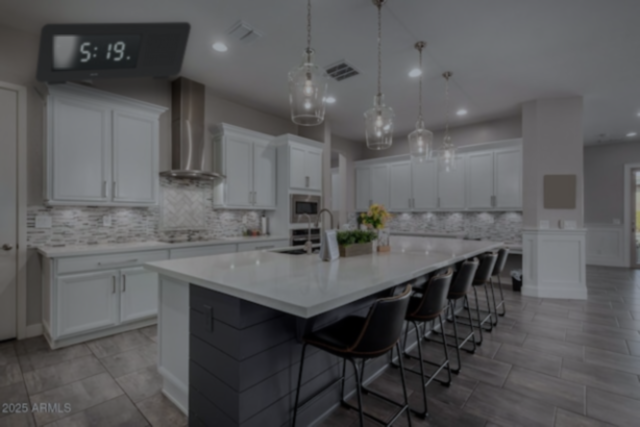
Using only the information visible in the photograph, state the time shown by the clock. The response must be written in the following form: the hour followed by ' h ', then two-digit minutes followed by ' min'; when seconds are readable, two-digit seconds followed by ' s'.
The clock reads 5 h 19 min
